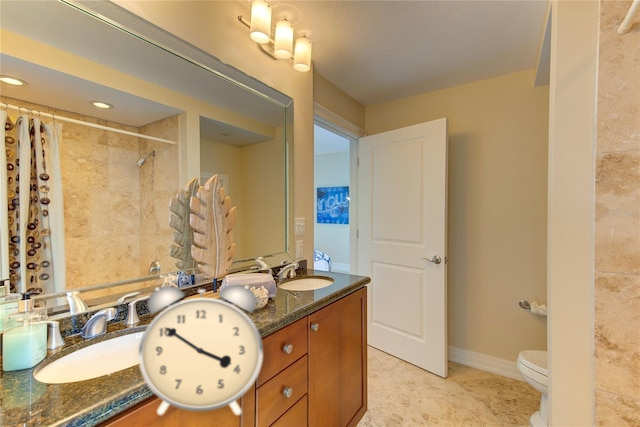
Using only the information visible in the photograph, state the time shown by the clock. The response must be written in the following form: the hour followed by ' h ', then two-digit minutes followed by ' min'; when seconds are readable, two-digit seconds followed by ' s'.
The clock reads 3 h 51 min
